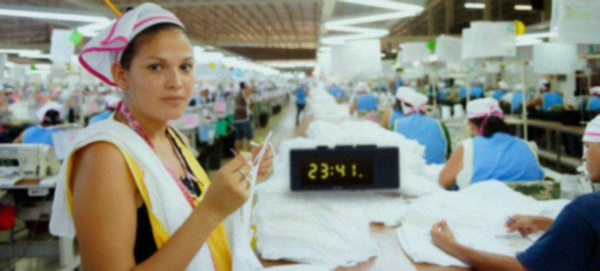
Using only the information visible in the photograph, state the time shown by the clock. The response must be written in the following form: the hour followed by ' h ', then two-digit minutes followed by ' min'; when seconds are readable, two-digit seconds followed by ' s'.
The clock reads 23 h 41 min
